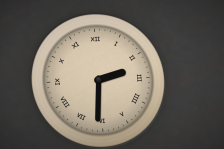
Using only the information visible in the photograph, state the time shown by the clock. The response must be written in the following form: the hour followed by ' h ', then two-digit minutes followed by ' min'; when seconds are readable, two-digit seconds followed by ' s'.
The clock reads 2 h 31 min
